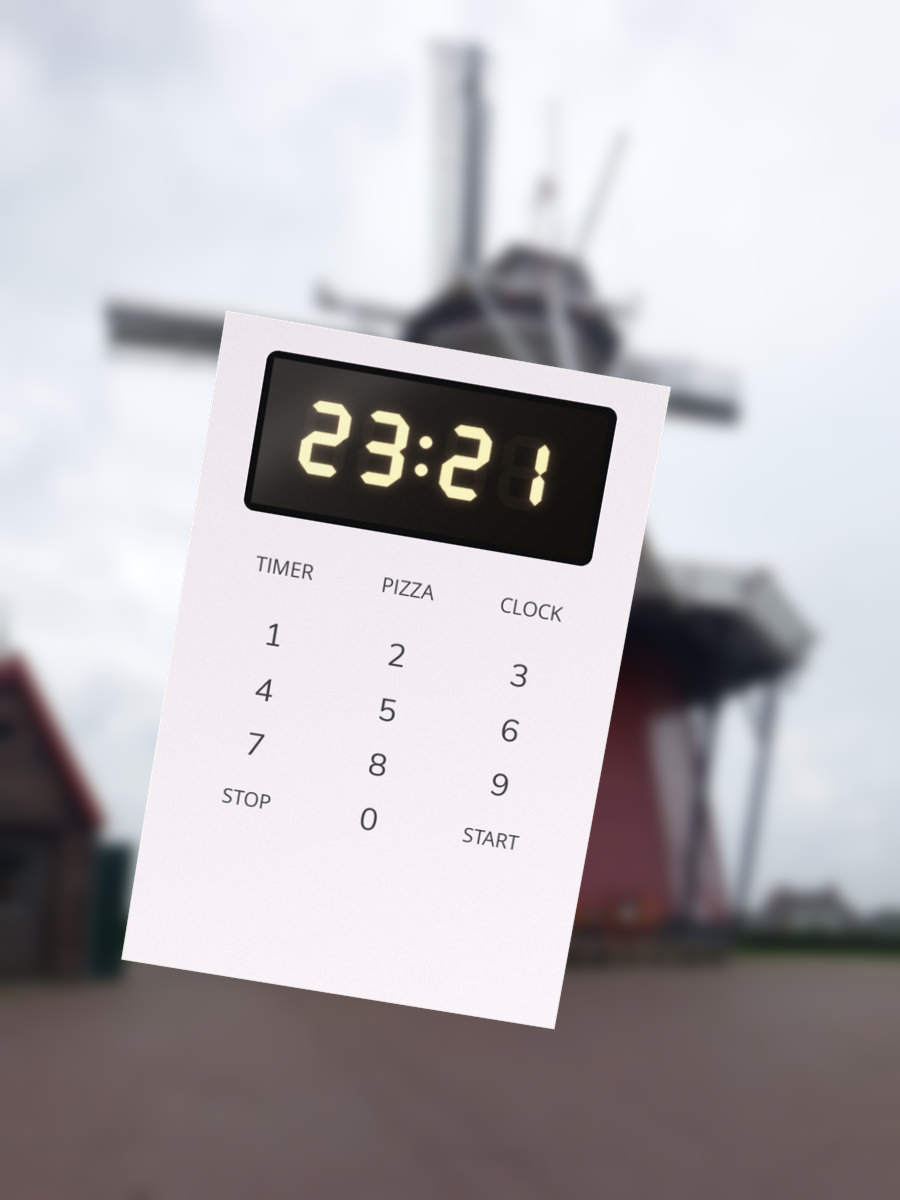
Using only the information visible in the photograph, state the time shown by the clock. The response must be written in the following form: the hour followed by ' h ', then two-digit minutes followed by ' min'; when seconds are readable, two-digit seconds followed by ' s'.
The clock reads 23 h 21 min
